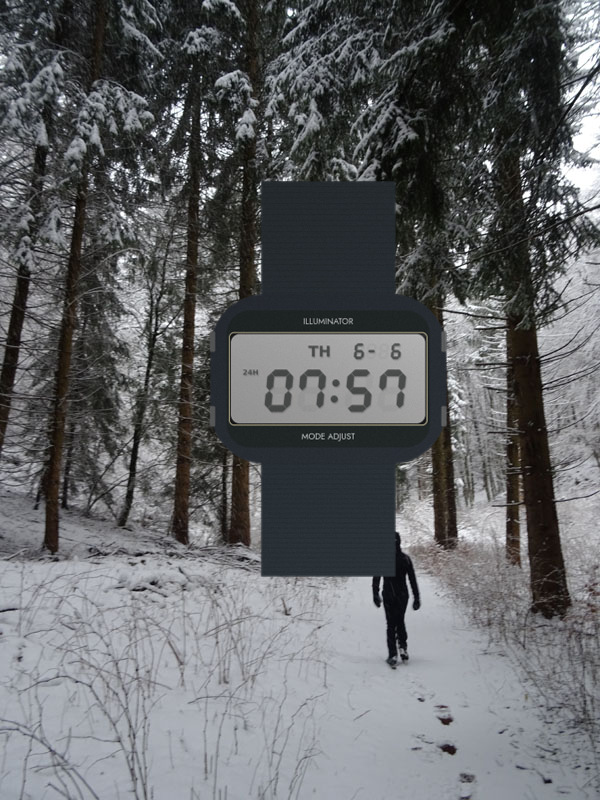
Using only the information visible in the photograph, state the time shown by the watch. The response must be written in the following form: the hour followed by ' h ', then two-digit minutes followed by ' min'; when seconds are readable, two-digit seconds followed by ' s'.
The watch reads 7 h 57 min
